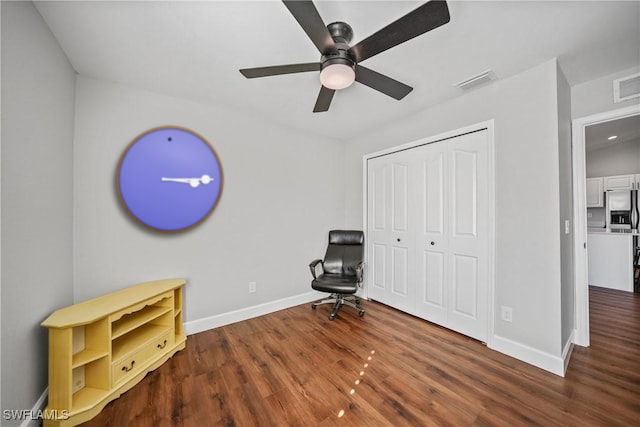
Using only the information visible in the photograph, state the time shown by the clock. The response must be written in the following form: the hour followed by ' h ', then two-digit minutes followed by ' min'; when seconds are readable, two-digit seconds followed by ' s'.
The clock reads 3 h 15 min
